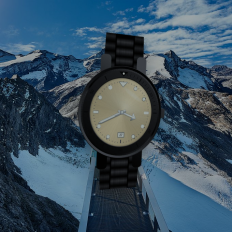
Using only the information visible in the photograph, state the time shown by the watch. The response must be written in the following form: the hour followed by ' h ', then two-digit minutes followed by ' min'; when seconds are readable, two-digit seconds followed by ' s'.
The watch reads 3 h 41 min
